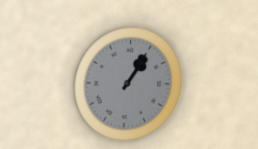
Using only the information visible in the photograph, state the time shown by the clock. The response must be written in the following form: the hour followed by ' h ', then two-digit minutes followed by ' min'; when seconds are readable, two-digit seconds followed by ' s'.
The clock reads 1 h 05 min
